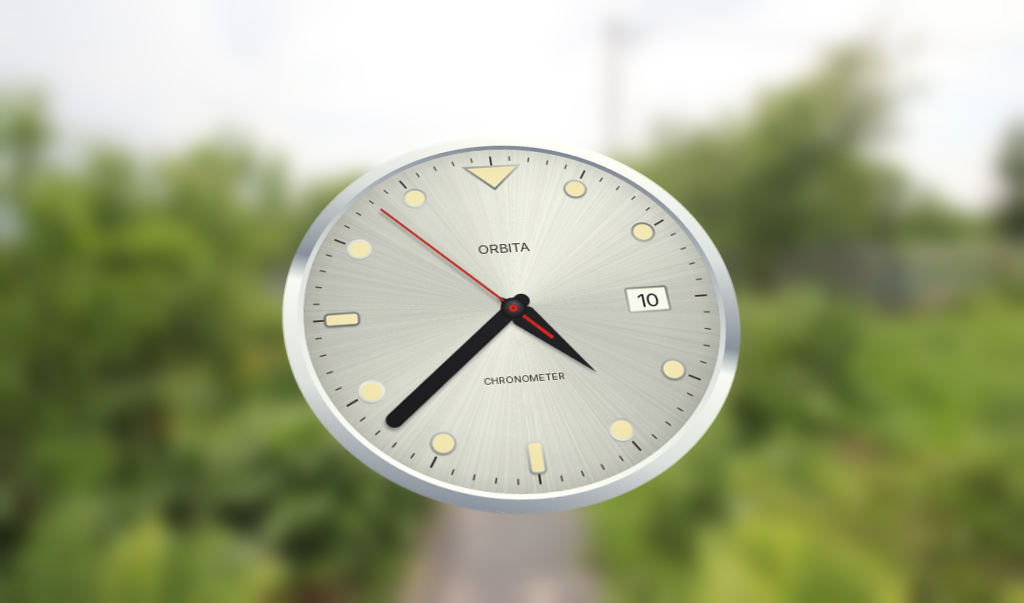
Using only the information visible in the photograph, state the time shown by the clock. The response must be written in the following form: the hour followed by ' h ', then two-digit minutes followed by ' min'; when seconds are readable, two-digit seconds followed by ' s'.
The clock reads 4 h 37 min 53 s
